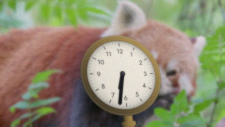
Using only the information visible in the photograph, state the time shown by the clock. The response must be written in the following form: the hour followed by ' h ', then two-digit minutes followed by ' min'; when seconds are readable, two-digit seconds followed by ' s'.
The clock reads 6 h 32 min
